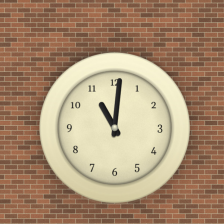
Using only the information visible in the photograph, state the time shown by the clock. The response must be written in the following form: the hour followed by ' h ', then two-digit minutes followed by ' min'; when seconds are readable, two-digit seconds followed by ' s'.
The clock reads 11 h 01 min
